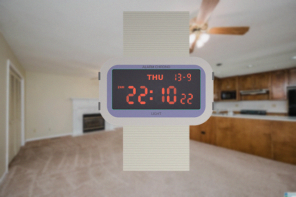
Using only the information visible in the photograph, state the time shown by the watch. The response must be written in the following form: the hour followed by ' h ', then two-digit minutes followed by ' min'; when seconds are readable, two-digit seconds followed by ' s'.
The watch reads 22 h 10 min 22 s
